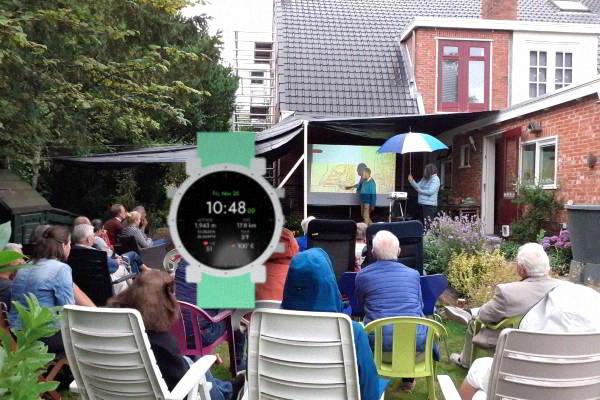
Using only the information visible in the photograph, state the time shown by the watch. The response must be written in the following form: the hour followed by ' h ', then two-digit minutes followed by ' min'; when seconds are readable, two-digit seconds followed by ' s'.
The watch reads 10 h 48 min
